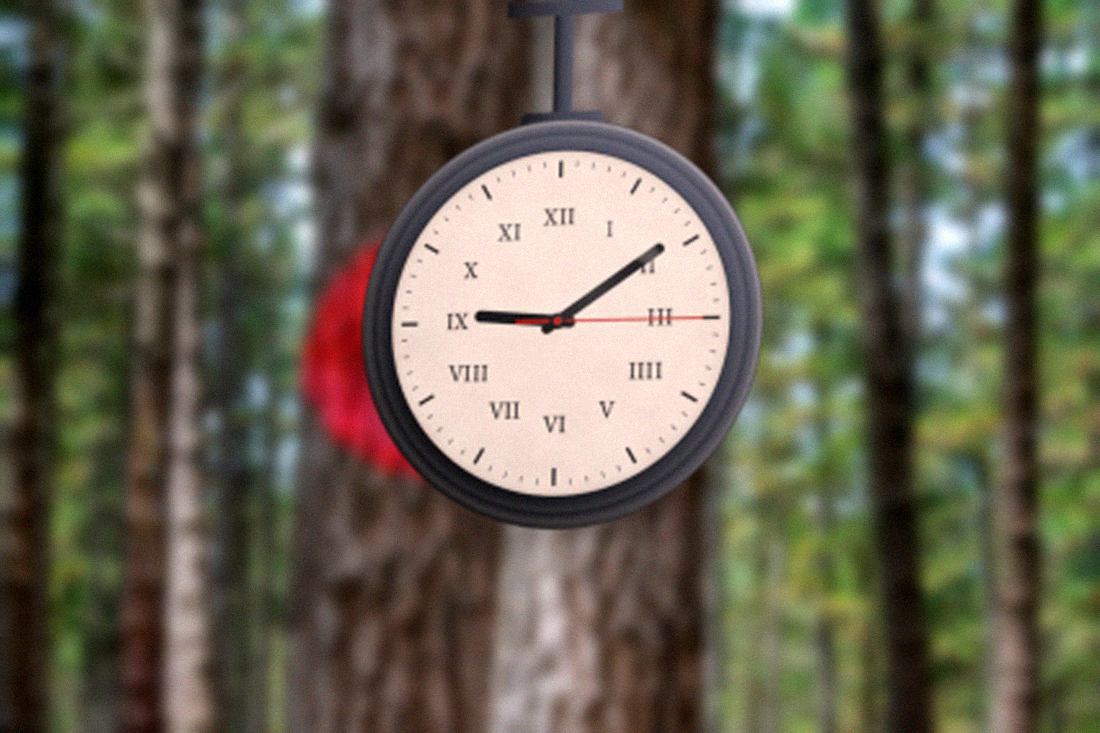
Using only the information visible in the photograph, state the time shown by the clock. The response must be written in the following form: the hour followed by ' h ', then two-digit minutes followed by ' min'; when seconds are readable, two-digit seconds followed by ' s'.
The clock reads 9 h 09 min 15 s
